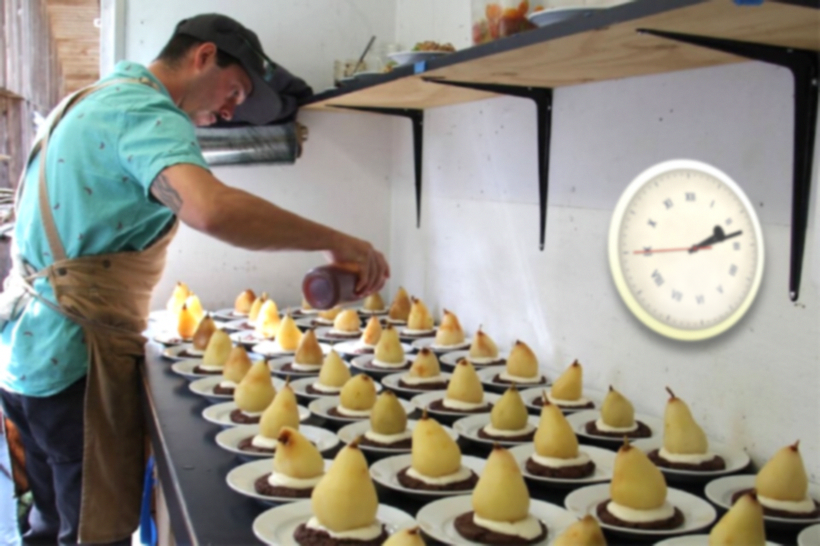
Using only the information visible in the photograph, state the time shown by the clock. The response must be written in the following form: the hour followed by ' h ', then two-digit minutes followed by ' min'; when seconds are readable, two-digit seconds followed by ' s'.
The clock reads 2 h 12 min 45 s
